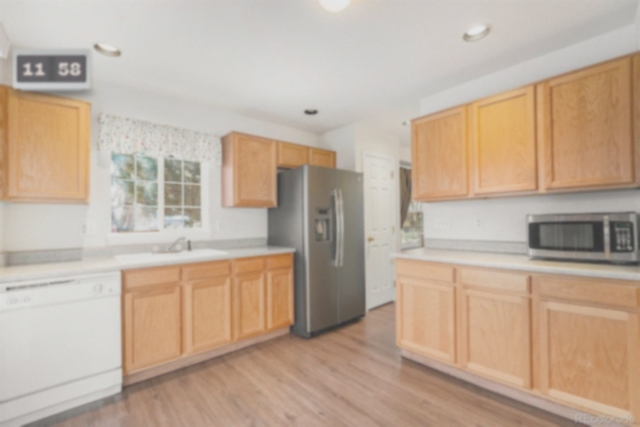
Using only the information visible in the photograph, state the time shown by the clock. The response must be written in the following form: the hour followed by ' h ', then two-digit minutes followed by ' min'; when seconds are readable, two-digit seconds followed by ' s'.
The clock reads 11 h 58 min
